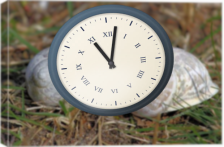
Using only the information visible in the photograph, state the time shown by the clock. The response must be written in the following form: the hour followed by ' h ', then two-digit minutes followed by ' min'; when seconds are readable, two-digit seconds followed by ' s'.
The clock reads 11 h 02 min
